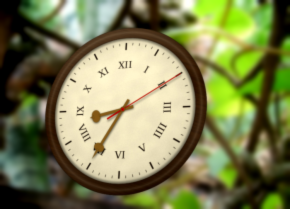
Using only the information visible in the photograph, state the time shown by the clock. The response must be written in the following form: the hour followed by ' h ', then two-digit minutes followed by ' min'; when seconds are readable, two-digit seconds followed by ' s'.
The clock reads 8 h 35 min 10 s
